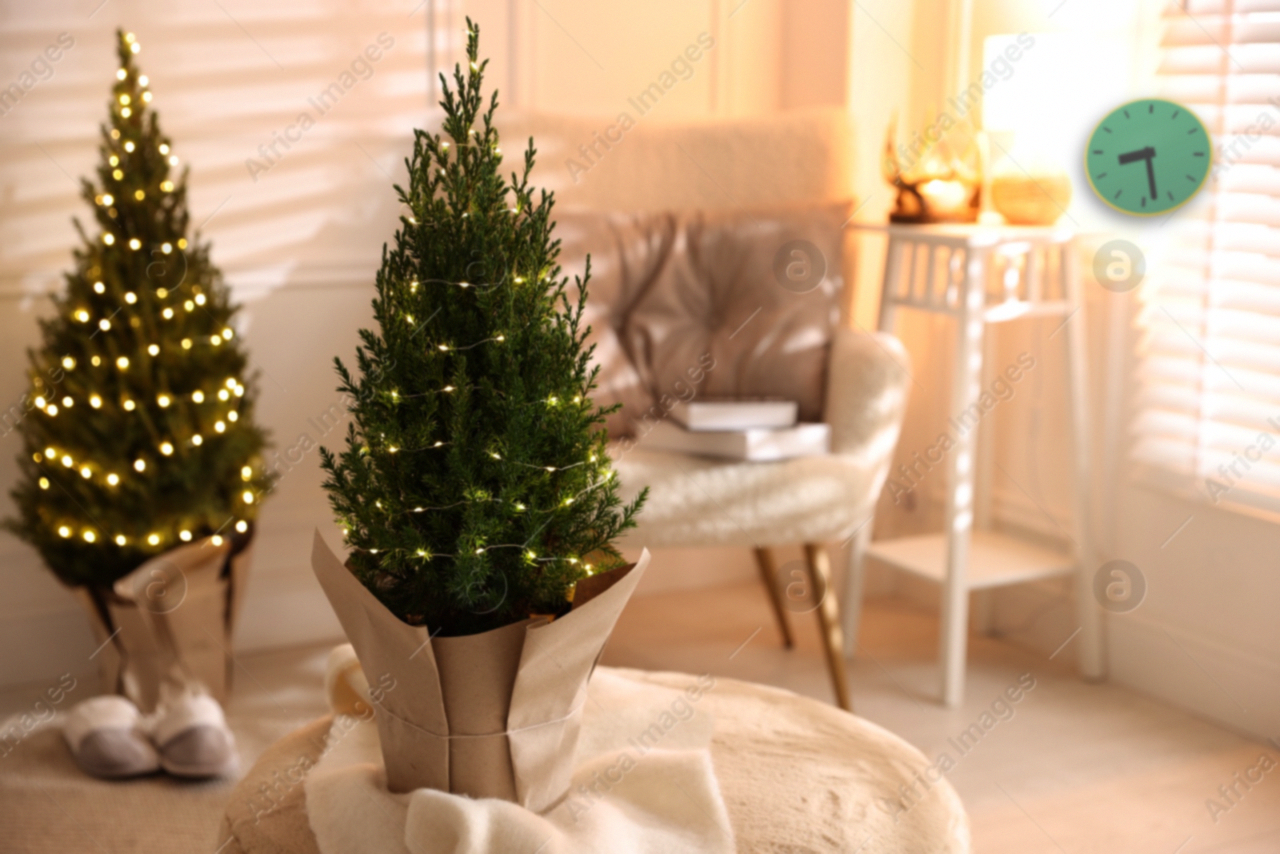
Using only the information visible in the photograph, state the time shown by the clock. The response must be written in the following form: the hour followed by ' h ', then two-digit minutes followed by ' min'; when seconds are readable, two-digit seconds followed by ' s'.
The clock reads 8 h 28 min
